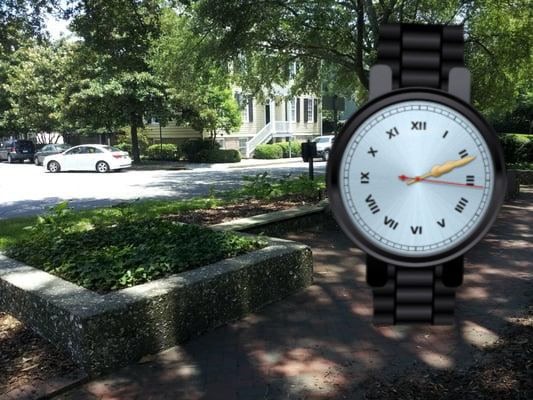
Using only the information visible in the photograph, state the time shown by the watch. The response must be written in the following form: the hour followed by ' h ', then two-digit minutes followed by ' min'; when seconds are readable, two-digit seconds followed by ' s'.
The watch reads 2 h 11 min 16 s
